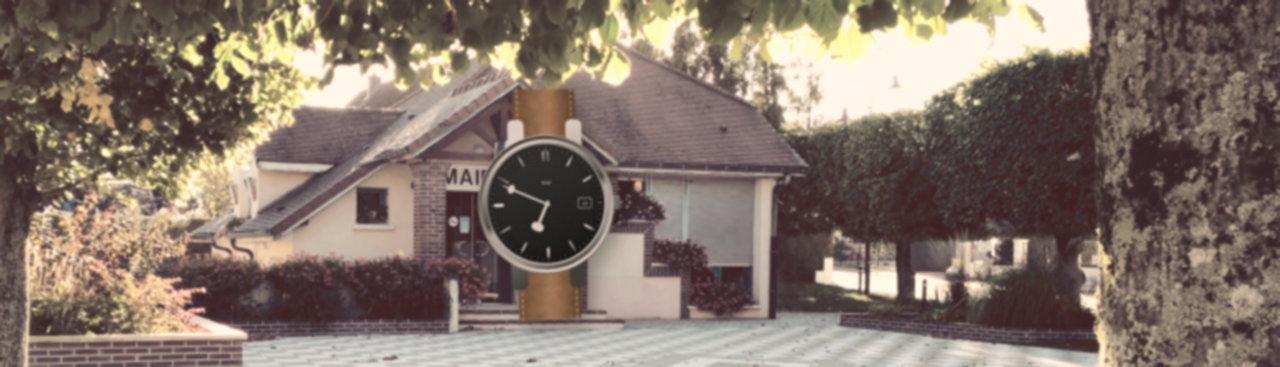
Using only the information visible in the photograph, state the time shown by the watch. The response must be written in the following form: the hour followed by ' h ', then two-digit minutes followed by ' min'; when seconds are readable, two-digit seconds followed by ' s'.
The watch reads 6 h 49 min
